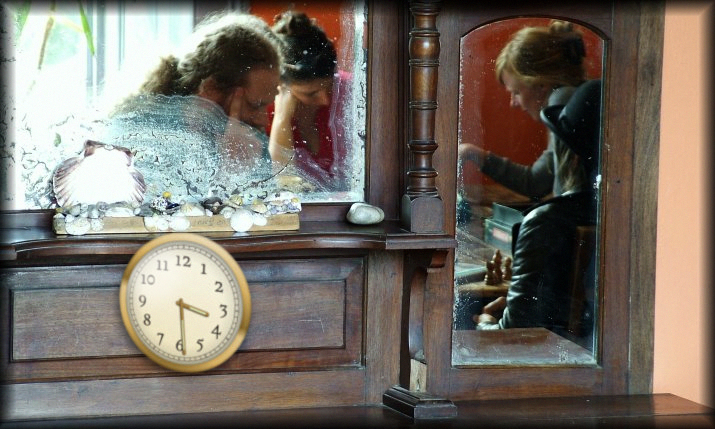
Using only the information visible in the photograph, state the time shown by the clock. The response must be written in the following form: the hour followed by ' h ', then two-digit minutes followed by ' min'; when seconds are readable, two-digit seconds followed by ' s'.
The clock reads 3 h 29 min
